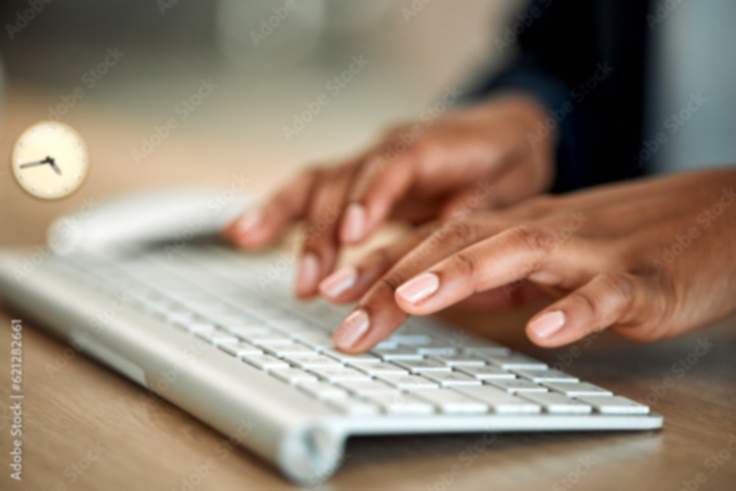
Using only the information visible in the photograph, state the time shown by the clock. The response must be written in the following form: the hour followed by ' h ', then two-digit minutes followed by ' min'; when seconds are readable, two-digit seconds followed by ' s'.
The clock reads 4 h 43 min
